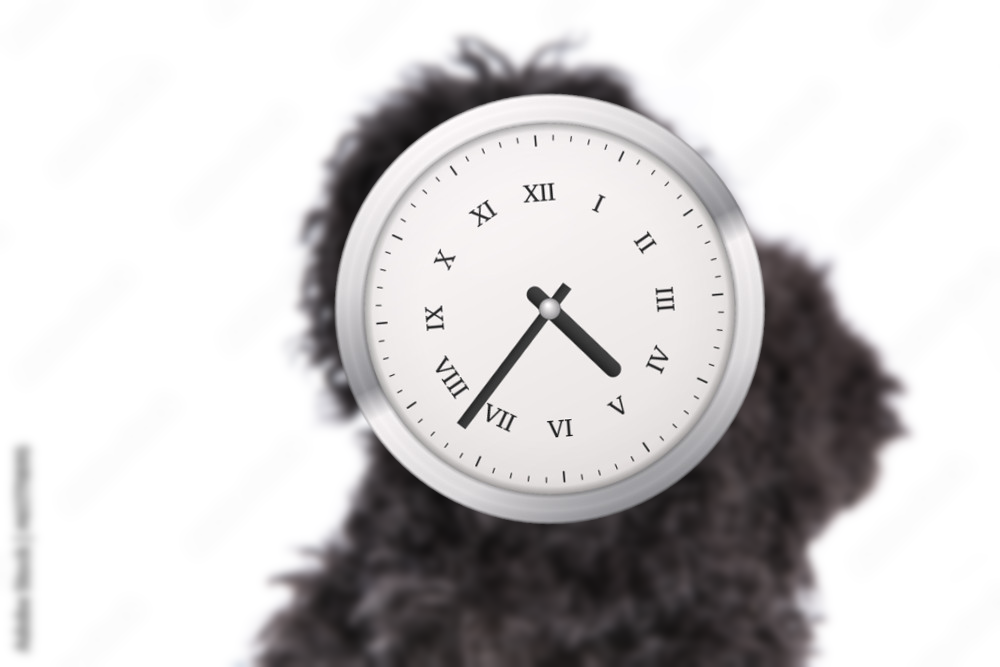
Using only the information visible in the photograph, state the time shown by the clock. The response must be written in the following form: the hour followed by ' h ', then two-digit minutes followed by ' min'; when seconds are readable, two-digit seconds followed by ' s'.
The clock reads 4 h 37 min
